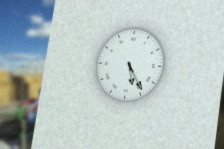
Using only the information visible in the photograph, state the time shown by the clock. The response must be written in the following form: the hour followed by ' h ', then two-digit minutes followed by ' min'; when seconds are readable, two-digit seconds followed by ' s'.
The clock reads 5 h 24 min
